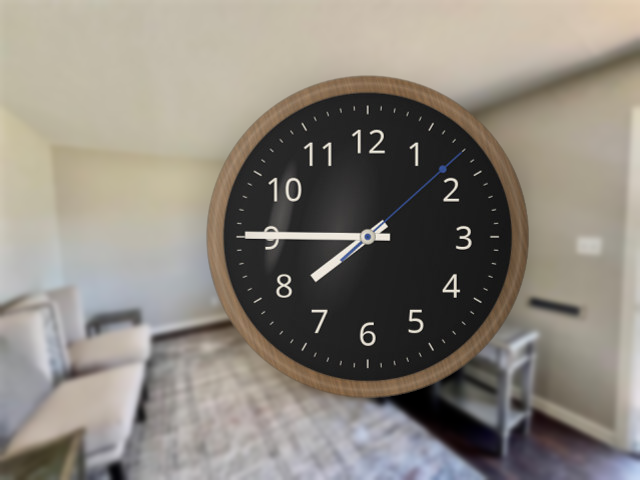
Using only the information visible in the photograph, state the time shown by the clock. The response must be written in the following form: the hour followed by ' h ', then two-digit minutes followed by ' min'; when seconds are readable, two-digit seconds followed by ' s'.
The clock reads 7 h 45 min 08 s
